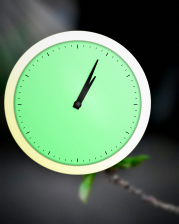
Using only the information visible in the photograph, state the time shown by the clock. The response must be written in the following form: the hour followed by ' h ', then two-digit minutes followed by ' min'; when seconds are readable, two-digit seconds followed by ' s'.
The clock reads 1 h 04 min
